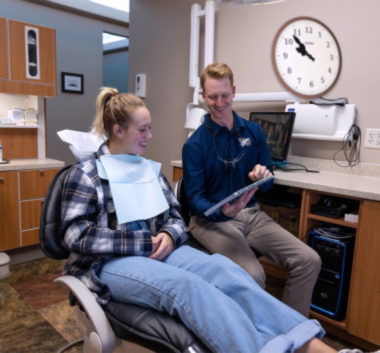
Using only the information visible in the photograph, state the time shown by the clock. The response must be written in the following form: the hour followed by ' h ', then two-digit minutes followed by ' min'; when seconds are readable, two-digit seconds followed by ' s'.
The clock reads 9 h 53 min
